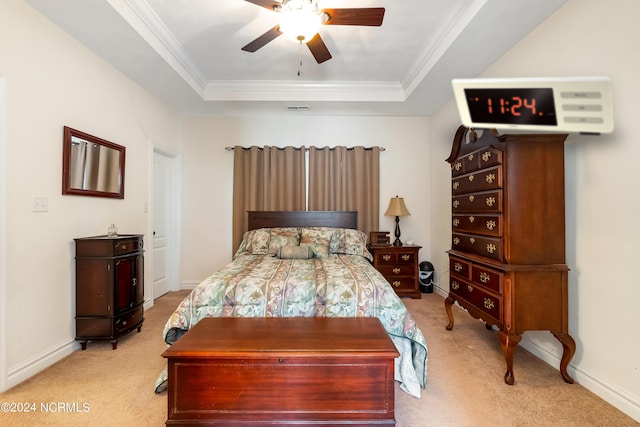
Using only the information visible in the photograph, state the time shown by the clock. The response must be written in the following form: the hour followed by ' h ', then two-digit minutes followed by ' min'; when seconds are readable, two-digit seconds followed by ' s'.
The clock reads 11 h 24 min
